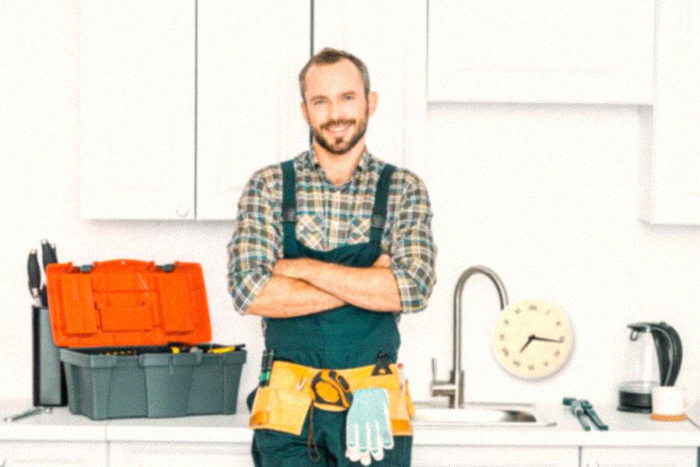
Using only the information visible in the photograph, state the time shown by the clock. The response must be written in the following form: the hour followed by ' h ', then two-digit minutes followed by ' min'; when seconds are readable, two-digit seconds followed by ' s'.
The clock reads 7 h 16 min
